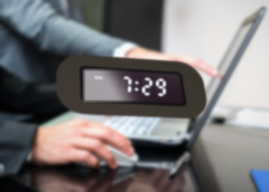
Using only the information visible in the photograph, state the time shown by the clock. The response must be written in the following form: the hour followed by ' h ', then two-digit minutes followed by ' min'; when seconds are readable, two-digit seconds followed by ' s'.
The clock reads 7 h 29 min
